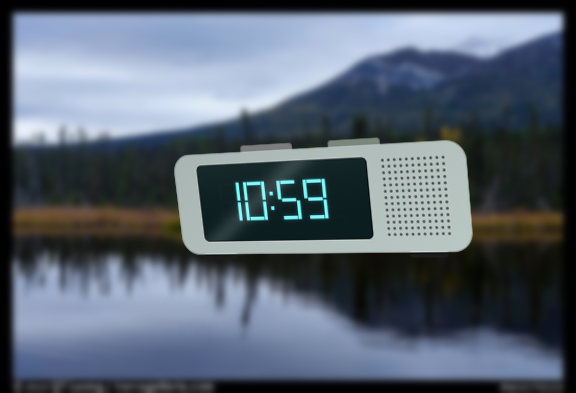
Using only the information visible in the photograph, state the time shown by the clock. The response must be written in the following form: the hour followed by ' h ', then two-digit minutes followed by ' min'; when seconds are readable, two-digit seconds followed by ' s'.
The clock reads 10 h 59 min
